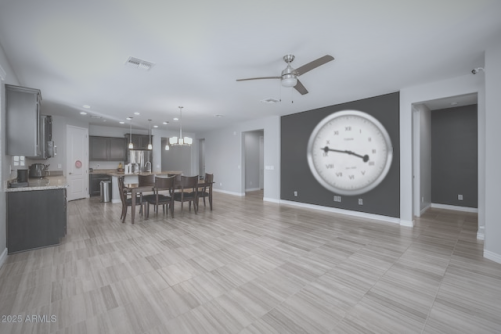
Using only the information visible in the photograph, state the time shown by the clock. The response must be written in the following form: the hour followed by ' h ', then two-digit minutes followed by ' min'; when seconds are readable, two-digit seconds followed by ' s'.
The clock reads 3 h 47 min
